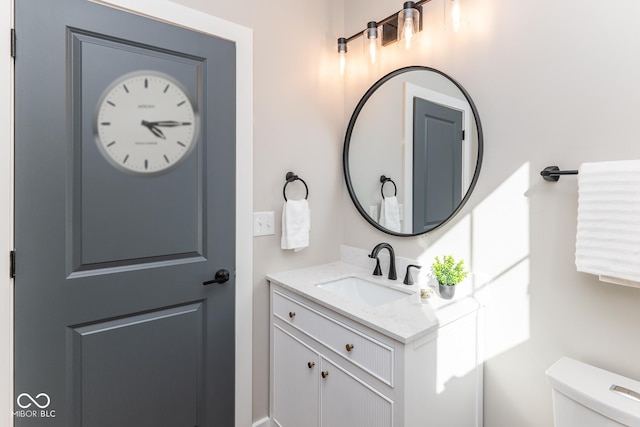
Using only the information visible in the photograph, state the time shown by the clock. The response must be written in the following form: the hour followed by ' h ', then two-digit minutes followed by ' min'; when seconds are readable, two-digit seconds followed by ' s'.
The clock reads 4 h 15 min
